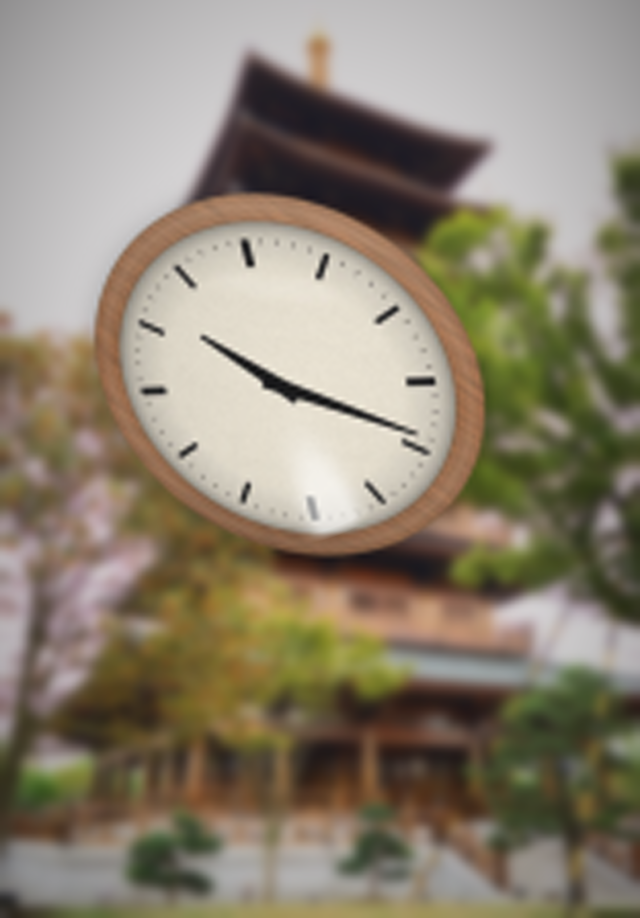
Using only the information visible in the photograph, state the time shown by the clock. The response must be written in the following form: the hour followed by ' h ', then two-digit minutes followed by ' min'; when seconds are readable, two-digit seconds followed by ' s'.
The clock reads 10 h 19 min
